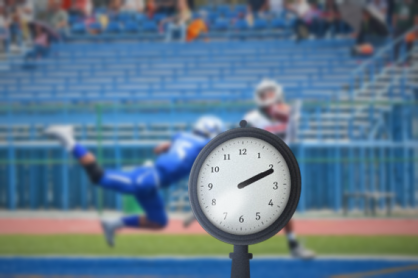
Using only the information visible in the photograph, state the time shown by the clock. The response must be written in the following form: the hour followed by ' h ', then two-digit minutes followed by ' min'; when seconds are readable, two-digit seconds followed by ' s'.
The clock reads 2 h 11 min
